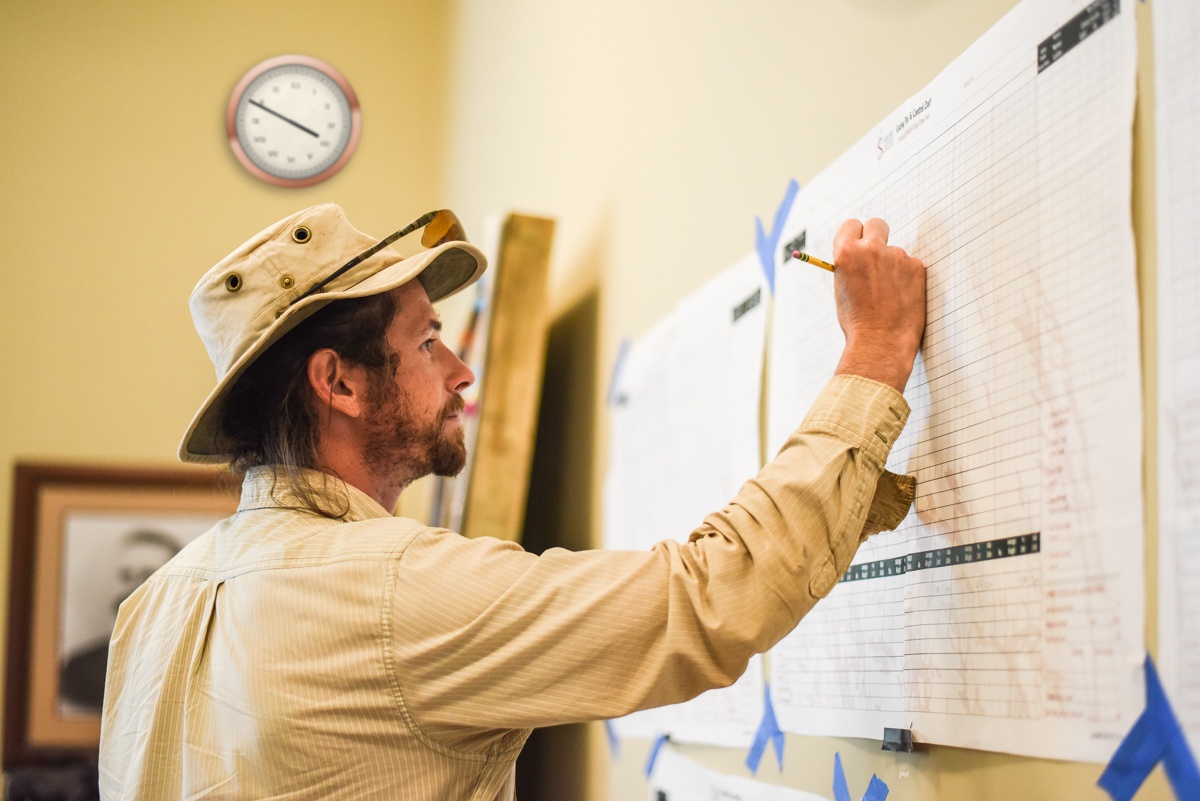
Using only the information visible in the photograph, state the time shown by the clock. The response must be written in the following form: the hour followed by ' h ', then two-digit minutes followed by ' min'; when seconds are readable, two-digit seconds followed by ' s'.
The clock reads 3 h 49 min
